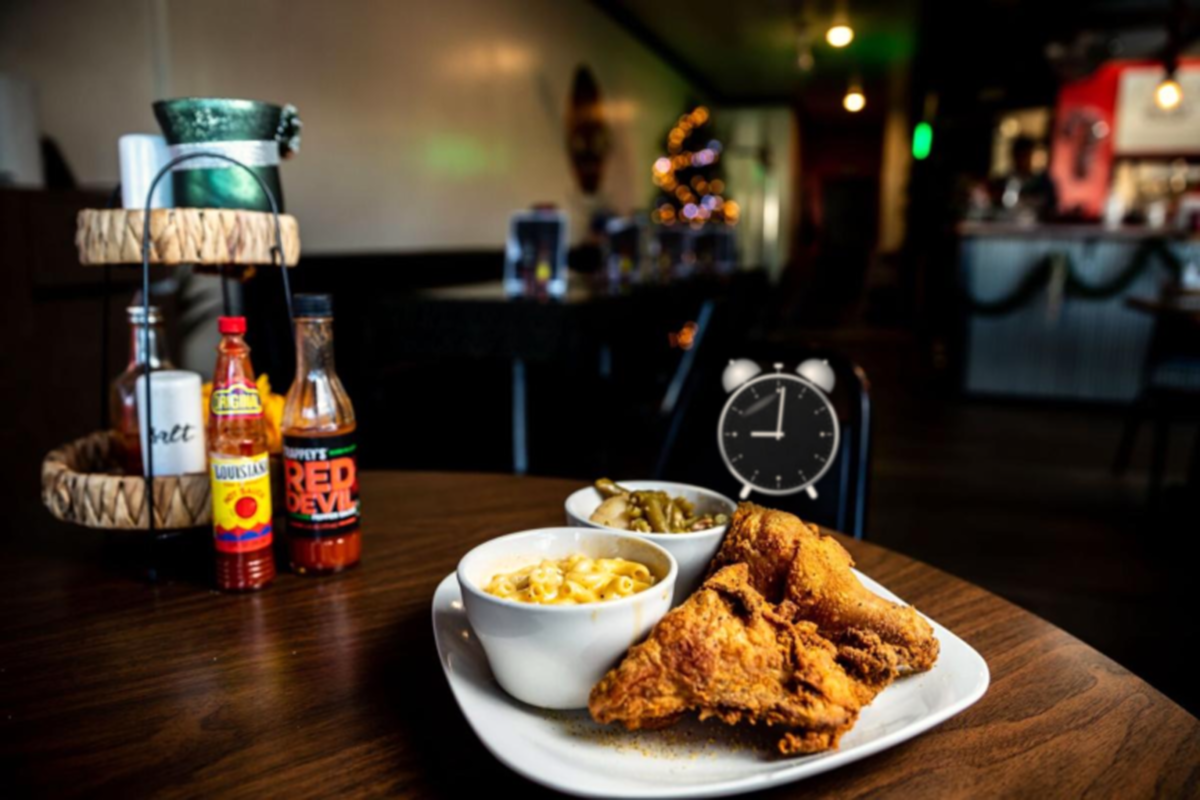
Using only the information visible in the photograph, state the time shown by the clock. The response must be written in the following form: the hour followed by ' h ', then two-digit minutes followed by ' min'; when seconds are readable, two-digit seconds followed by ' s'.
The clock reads 9 h 01 min
